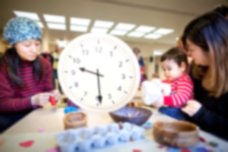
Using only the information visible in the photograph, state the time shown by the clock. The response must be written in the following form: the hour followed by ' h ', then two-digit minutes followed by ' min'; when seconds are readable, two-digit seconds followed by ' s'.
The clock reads 9 h 29 min
